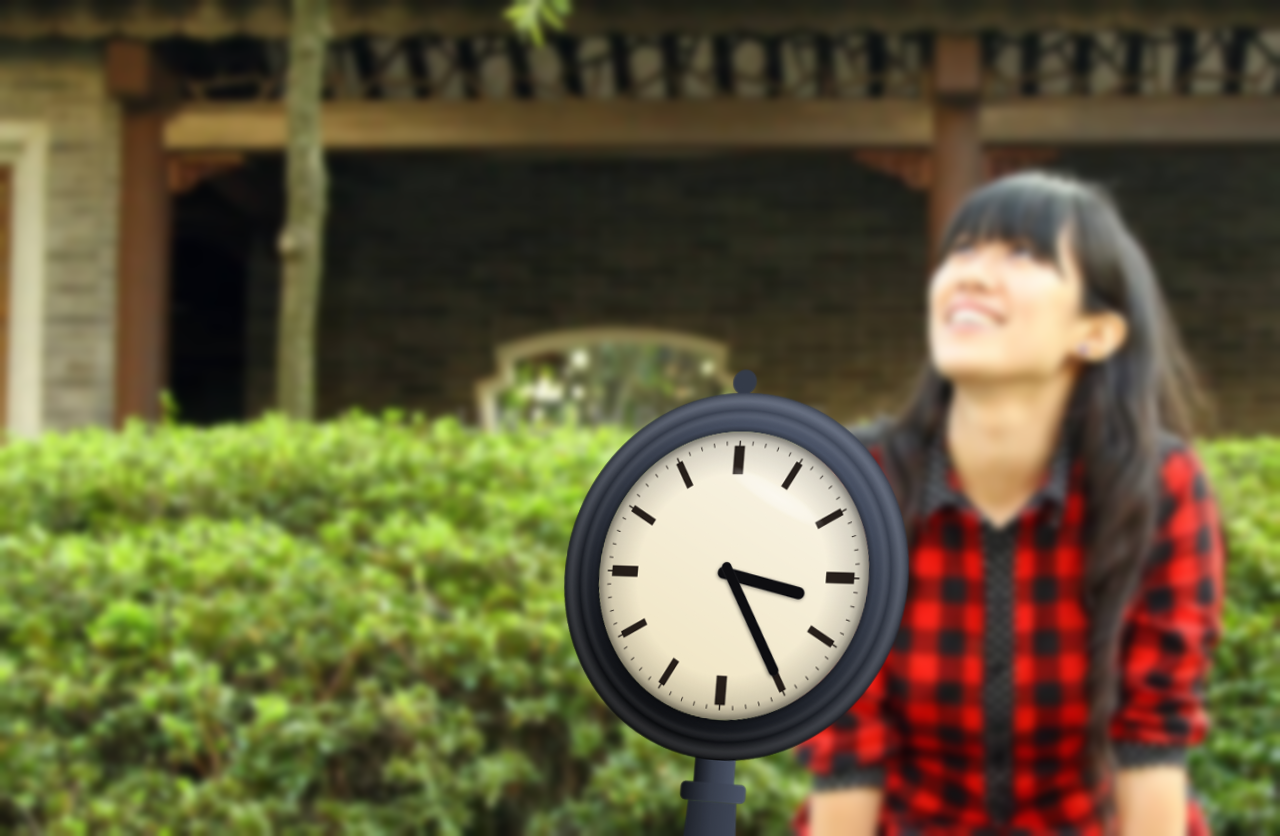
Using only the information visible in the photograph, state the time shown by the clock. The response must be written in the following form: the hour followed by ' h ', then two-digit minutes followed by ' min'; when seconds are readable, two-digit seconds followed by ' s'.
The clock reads 3 h 25 min
